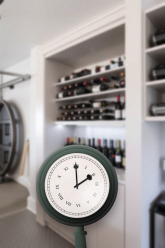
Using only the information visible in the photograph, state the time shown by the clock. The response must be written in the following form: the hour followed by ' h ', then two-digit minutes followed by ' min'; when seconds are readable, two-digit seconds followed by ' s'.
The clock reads 2 h 00 min
